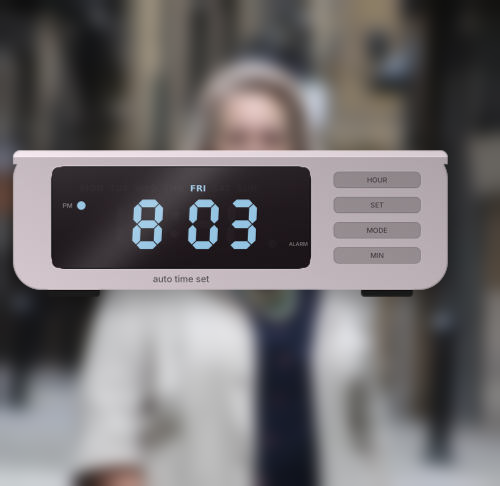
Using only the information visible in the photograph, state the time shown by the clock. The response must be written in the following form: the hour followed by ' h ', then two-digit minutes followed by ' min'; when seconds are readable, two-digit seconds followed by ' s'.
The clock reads 8 h 03 min
